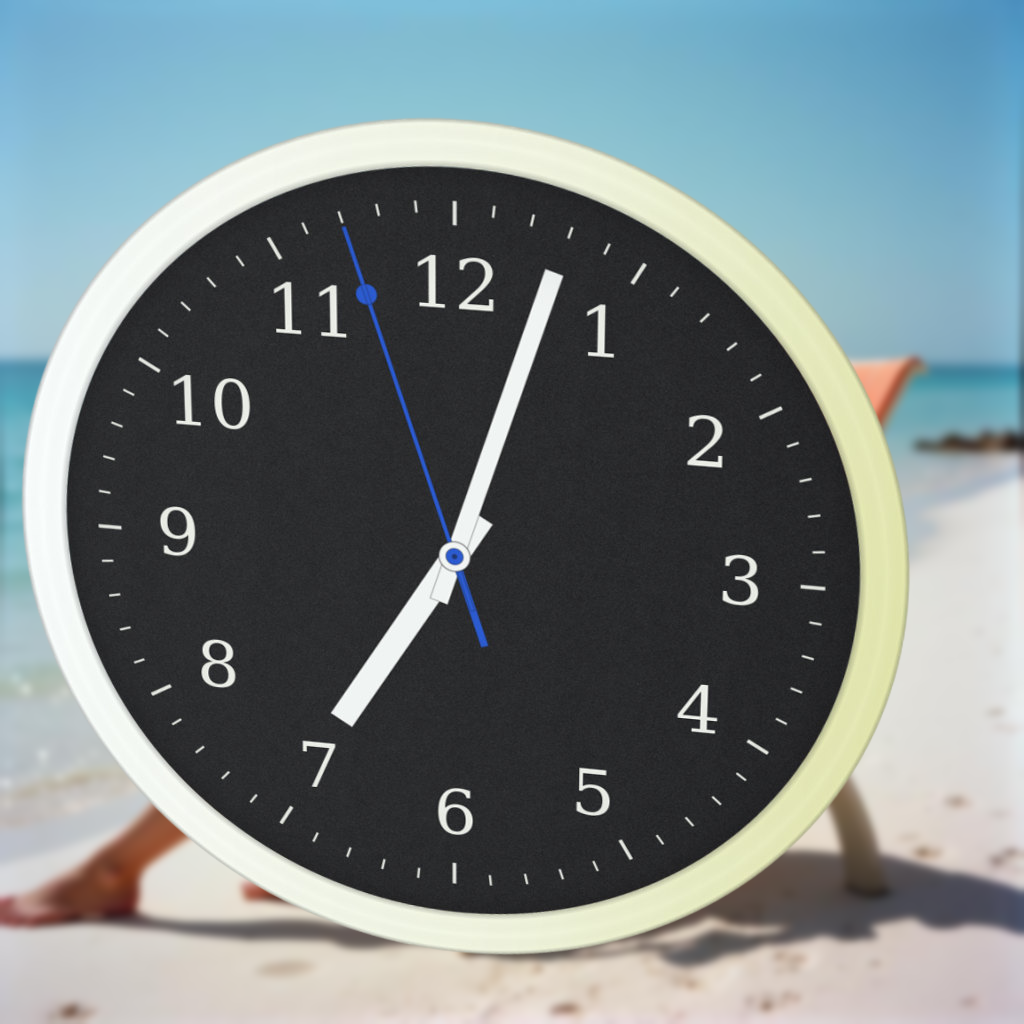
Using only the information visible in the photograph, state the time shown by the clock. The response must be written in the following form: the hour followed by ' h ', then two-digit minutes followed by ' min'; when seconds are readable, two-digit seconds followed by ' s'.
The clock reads 7 h 02 min 57 s
